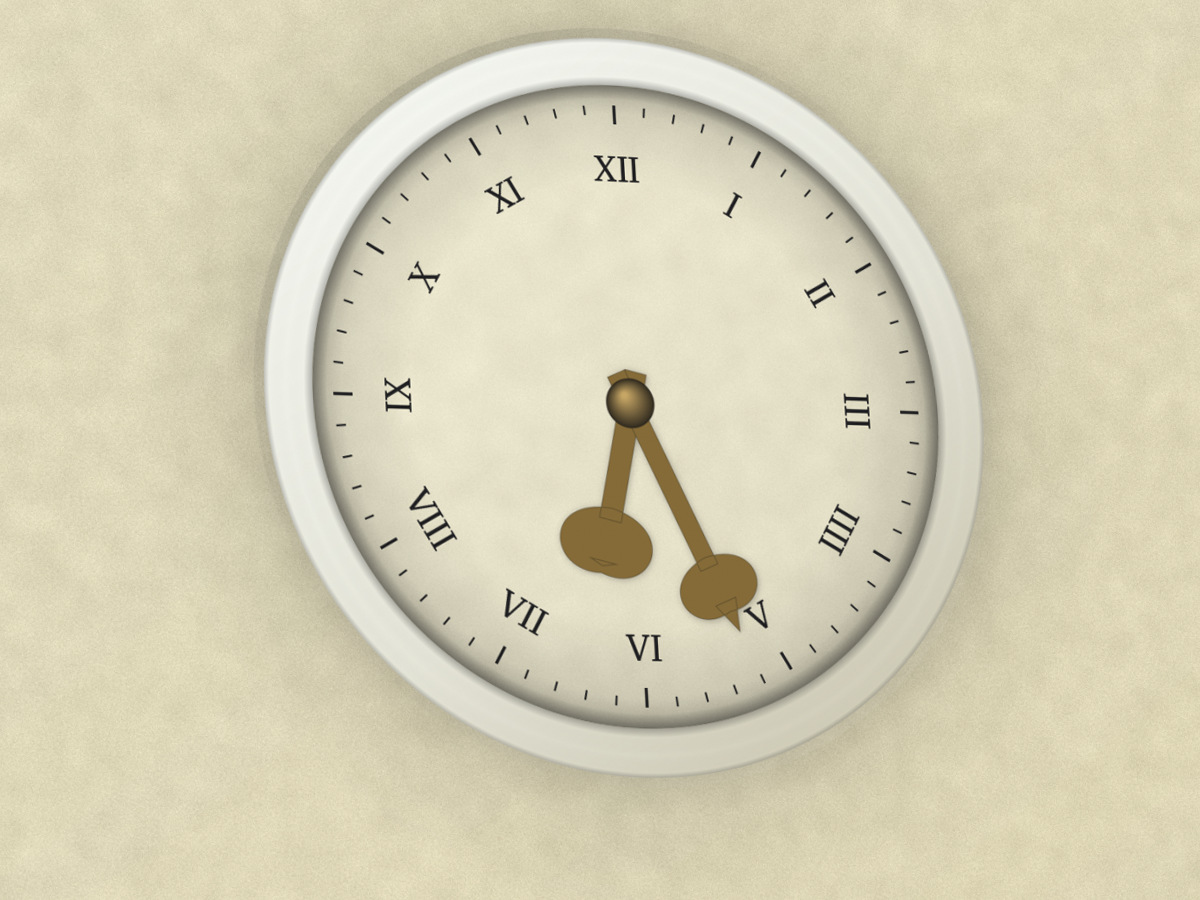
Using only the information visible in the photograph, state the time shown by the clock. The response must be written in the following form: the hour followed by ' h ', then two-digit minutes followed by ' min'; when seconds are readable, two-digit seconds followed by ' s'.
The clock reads 6 h 26 min
